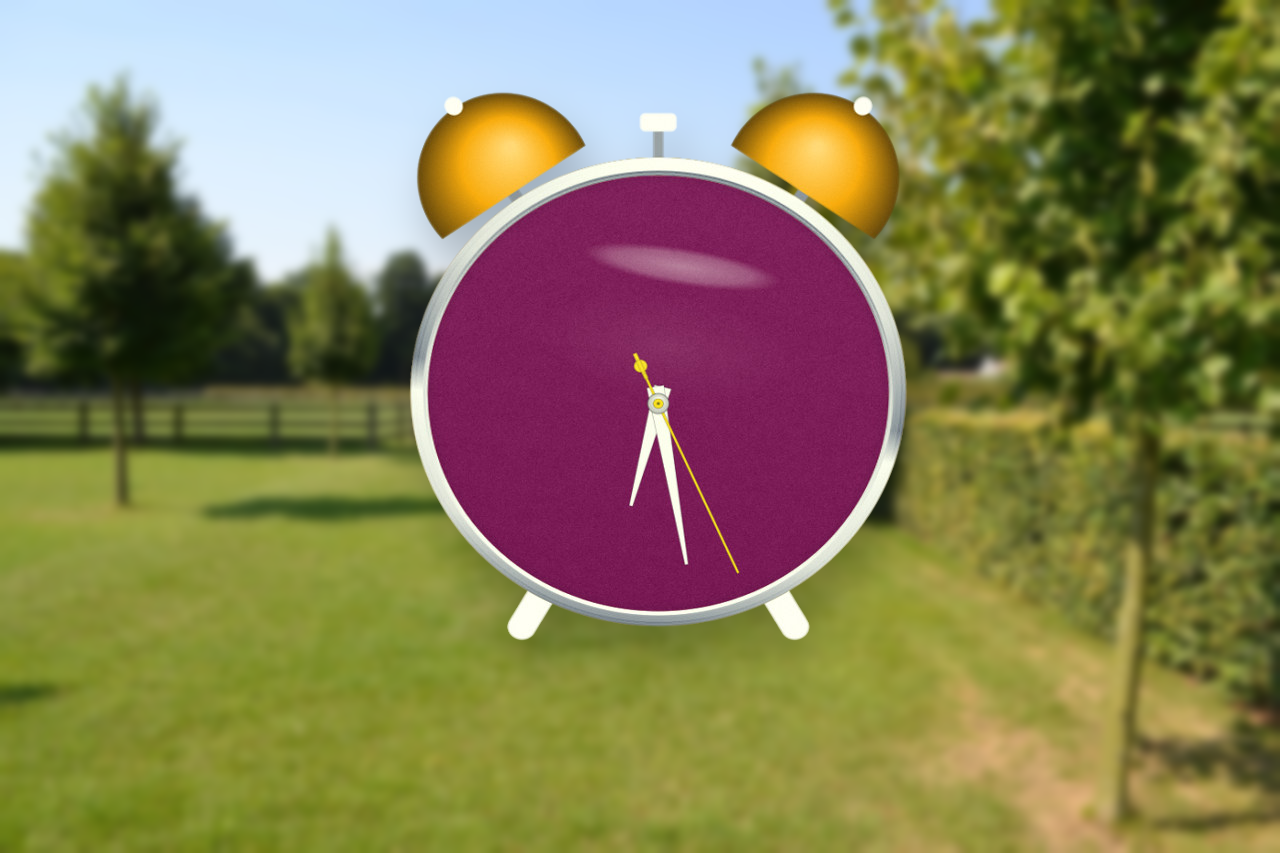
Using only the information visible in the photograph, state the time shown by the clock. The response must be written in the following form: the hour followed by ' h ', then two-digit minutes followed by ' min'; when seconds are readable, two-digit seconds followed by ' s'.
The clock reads 6 h 28 min 26 s
